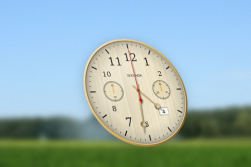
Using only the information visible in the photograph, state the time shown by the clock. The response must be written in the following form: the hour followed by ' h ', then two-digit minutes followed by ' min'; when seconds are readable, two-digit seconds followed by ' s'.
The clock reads 4 h 31 min
